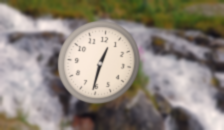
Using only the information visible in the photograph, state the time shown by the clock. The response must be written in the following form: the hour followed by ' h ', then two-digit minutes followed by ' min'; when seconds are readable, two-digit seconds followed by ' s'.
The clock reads 12 h 31 min
